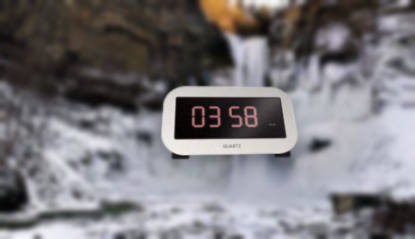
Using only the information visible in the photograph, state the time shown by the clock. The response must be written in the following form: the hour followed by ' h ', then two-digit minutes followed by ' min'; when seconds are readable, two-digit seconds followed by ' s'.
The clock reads 3 h 58 min
